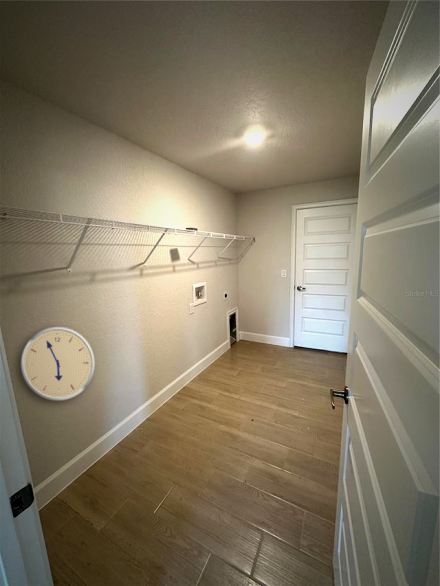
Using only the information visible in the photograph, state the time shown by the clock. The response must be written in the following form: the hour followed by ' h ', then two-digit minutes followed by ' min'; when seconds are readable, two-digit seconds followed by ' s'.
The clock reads 5 h 56 min
